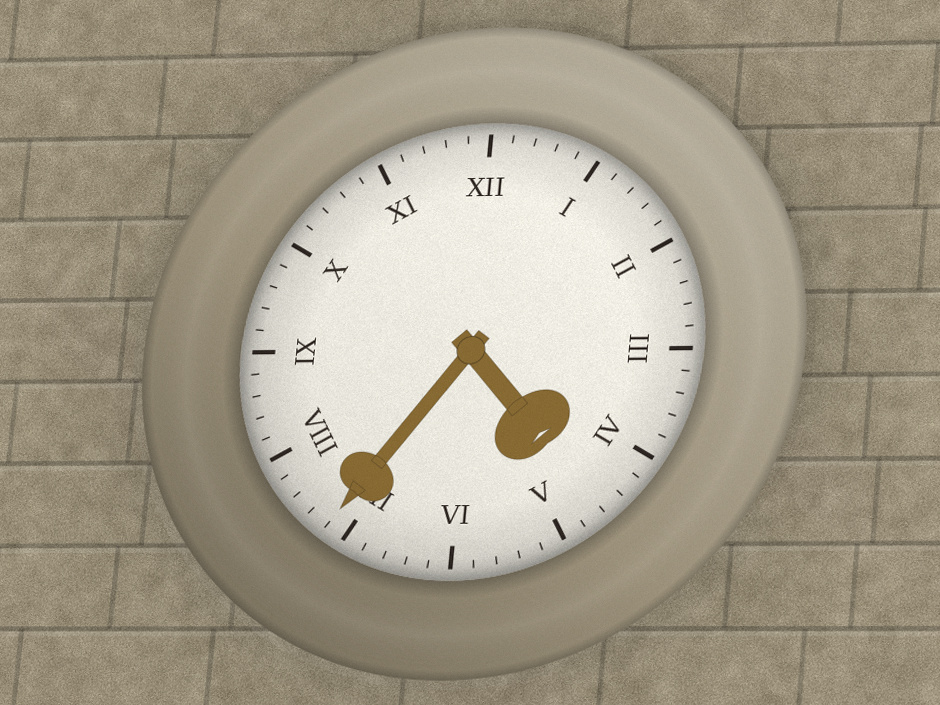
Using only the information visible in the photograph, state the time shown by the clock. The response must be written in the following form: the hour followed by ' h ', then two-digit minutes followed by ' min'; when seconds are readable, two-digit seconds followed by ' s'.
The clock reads 4 h 36 min
